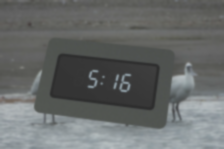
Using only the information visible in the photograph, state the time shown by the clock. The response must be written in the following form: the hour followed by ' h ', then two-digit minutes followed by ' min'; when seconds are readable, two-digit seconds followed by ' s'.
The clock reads 5 h 16 min
